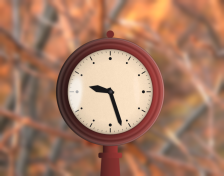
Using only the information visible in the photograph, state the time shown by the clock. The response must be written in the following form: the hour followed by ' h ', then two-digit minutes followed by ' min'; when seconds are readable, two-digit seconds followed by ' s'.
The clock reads 9 h 27 min
